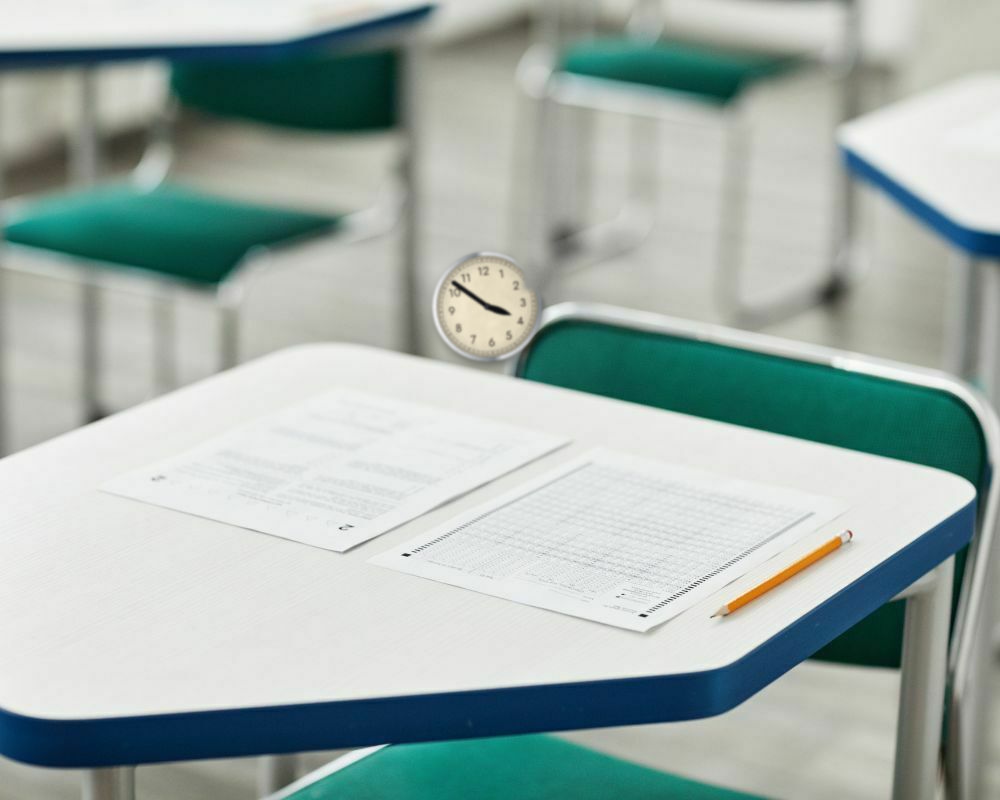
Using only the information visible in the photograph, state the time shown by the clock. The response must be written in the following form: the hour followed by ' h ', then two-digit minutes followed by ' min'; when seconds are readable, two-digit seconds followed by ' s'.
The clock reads 3 h 52 min
